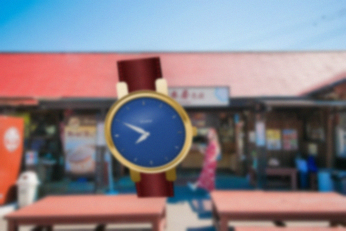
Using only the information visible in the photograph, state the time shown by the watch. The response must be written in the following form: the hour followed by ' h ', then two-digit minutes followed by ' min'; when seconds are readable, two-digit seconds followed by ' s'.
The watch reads 7 h 50 min
